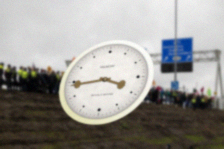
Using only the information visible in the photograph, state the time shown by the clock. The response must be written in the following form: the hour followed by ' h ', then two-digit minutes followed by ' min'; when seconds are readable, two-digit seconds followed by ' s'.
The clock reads 3 h 44 min
